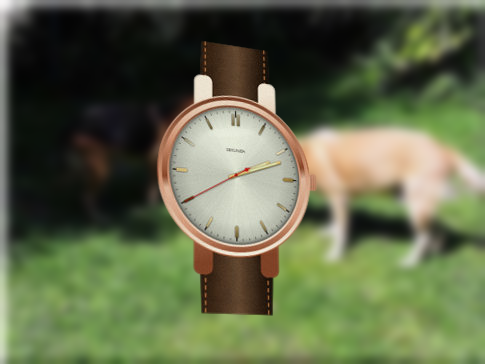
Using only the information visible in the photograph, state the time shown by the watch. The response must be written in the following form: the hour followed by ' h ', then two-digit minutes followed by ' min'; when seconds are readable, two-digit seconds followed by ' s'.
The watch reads 2 h 11 min 40 s
